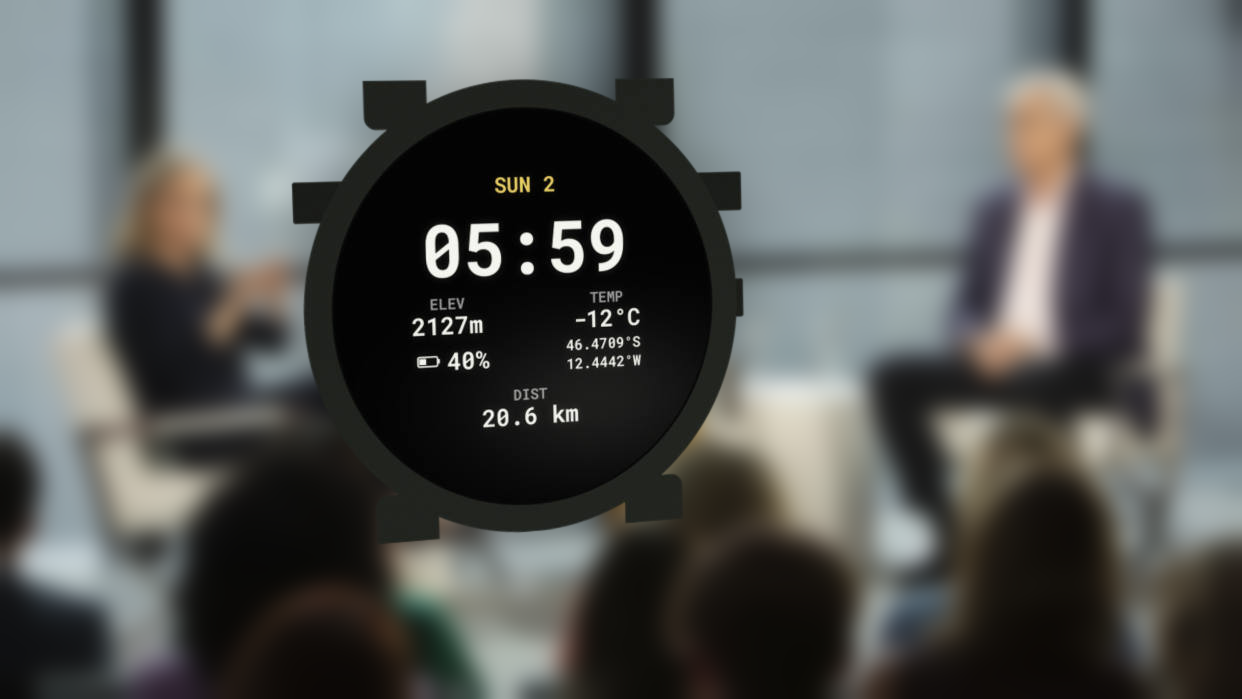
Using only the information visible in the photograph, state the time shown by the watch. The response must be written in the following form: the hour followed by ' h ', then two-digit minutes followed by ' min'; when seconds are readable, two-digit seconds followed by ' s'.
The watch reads 5 h 59 min
